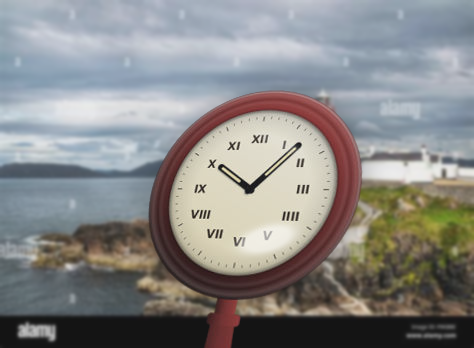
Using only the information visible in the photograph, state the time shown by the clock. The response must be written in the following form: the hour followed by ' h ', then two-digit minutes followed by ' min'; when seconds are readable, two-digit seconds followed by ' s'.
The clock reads 10 h 07 min
